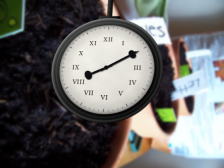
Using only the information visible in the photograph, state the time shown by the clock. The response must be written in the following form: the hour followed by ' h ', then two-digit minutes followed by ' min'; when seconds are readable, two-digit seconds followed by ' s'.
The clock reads 8 h 10 min
